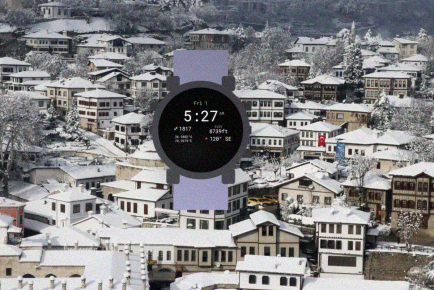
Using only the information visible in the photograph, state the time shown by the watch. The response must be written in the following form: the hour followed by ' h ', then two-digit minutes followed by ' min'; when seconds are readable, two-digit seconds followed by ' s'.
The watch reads 5 h 27 min
